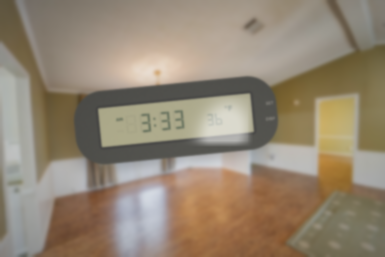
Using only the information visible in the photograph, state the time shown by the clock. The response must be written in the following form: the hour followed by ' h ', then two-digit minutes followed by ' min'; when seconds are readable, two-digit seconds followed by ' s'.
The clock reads 3 h 33 min
